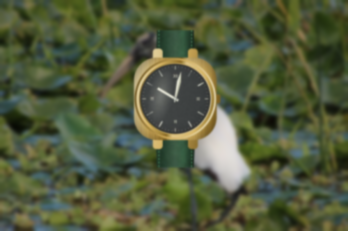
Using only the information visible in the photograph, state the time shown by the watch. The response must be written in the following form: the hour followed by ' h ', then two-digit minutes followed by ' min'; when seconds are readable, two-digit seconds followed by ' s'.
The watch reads 10 h 02 min
